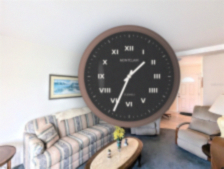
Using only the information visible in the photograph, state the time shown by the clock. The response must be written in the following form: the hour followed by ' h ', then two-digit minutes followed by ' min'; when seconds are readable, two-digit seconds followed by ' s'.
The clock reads 1 h 34 min
